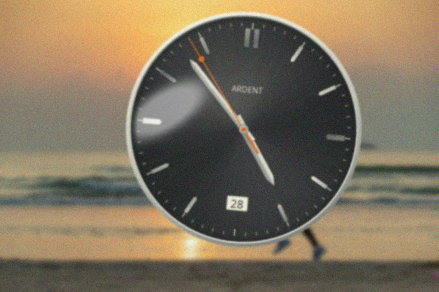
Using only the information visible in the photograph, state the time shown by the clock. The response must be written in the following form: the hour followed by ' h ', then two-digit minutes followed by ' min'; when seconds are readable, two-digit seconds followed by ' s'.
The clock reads 4 h 52 min 54 s
